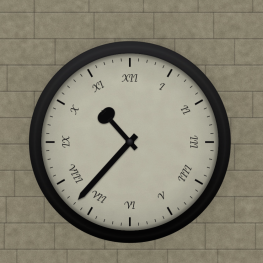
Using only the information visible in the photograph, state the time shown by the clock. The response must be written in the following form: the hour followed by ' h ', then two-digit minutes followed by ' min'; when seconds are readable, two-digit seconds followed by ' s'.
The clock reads 10 h 37 min
